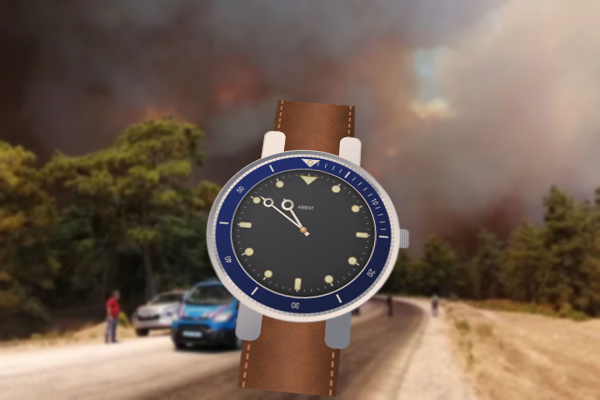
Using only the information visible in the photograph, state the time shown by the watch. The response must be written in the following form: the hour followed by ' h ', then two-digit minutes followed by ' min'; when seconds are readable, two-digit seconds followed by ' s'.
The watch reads 10 h 51 min
